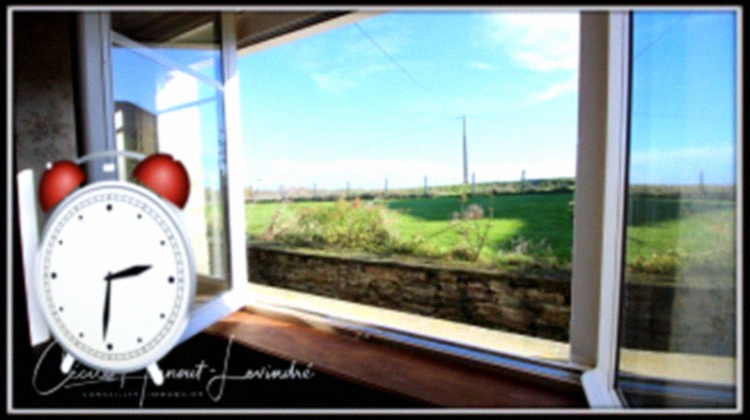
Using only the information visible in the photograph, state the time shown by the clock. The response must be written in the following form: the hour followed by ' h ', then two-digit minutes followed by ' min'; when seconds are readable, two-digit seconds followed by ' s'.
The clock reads 2 h 31 min
